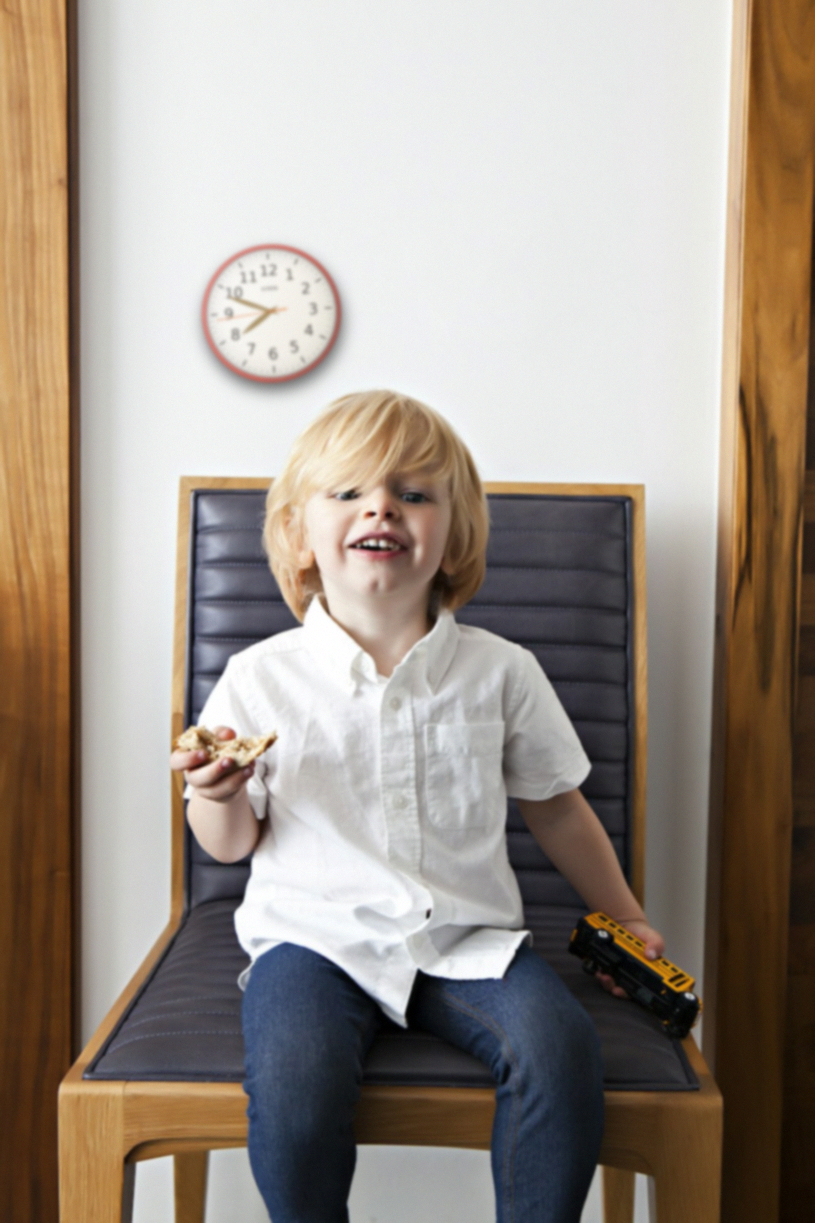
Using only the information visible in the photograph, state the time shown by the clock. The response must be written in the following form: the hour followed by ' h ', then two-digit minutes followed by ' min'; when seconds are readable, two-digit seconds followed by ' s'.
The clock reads 7 h 48 min 44 s
